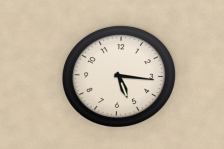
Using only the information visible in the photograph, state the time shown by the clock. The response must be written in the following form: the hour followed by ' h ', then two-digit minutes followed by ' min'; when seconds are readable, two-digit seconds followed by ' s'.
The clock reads 5 h 16 min
